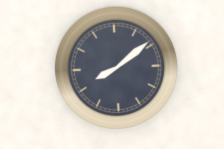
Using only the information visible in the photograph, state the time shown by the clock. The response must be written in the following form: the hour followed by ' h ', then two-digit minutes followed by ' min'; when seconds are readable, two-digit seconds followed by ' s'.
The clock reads 8 h 09 min
